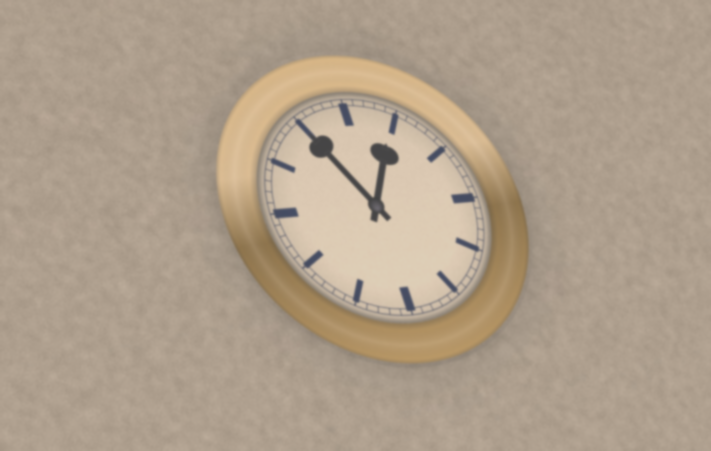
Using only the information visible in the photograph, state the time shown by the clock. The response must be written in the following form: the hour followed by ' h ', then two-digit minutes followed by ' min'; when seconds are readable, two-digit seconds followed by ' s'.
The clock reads 12 h 55 min
